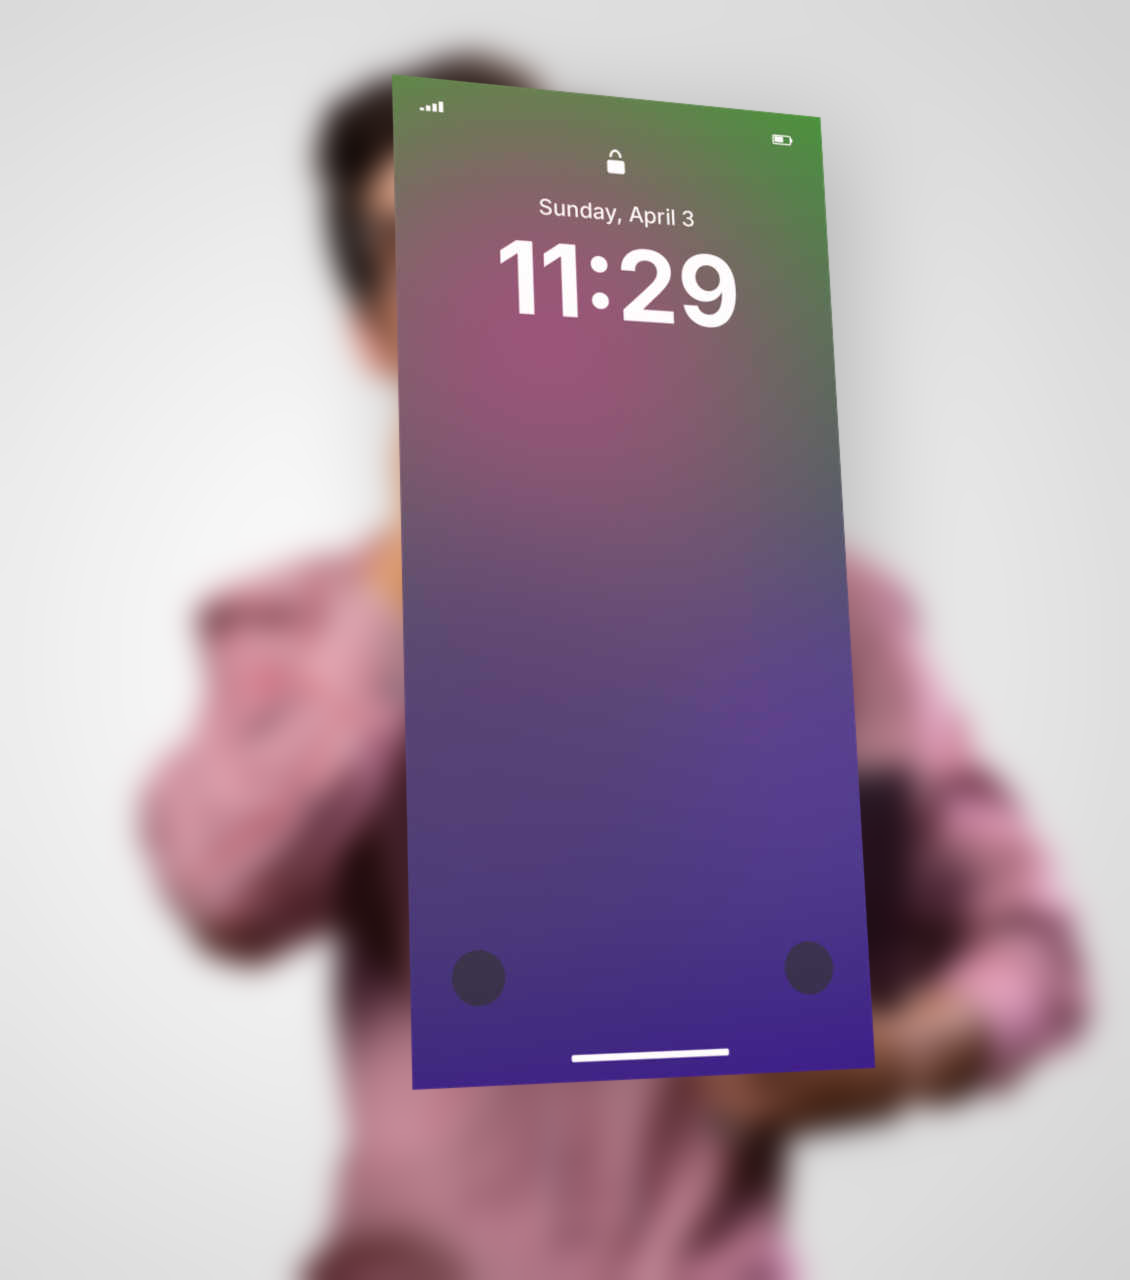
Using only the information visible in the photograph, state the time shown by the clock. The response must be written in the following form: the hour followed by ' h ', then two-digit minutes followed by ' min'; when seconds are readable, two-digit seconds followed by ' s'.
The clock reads 11 h 29 min
